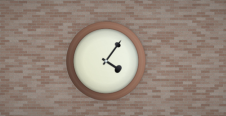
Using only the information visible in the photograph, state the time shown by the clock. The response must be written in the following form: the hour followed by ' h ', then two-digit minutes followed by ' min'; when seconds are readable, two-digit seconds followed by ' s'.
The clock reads 4 h 06 min
